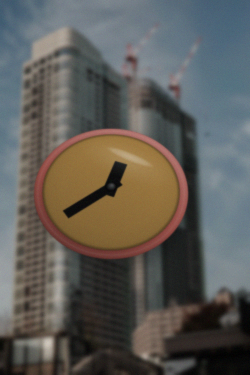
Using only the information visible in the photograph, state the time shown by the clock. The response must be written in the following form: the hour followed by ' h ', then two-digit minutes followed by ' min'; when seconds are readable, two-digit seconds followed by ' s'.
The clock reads 12 h 39 min
